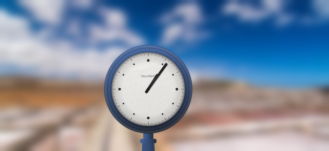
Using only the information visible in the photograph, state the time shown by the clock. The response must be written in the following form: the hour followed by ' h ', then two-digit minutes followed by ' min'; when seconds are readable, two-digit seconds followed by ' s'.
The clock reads 1 h 06 min
